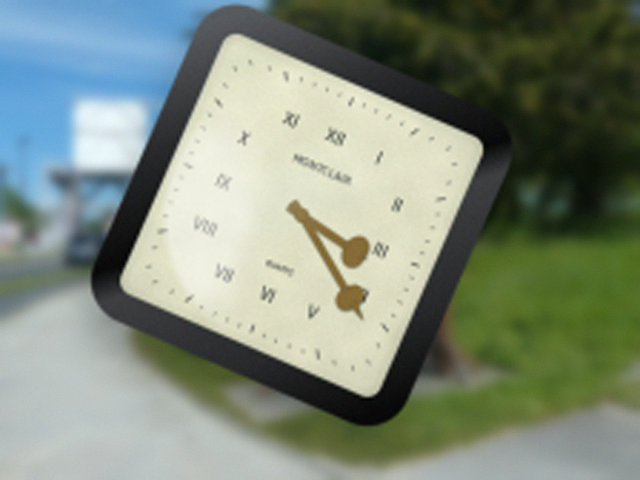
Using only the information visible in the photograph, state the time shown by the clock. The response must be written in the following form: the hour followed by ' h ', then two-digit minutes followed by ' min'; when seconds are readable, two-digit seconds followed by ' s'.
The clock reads 3 h 21 min
